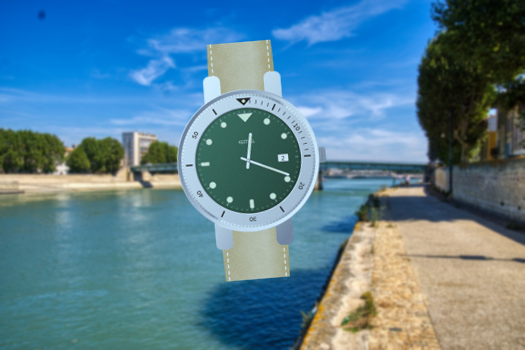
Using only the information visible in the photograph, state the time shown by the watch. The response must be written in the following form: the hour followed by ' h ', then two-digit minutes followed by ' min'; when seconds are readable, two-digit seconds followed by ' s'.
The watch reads 12 h 19 min
